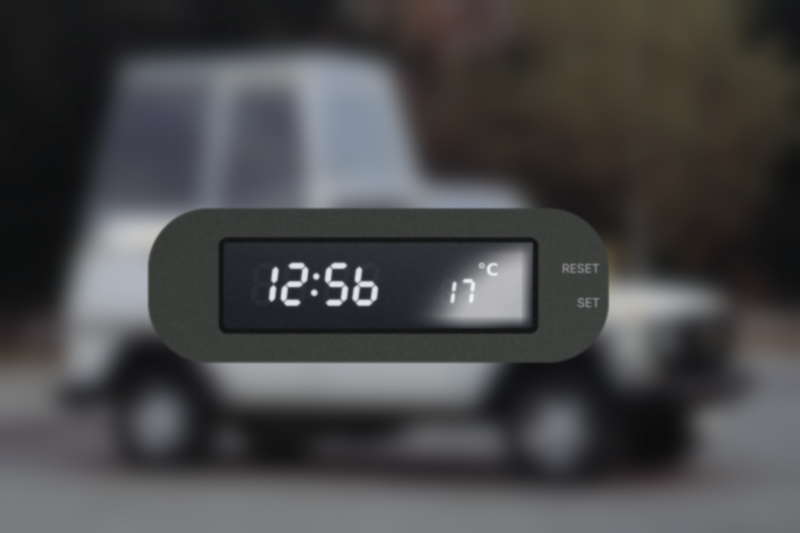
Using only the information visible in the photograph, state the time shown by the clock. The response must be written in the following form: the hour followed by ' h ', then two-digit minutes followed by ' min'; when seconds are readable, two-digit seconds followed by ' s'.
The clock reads 12 h 56 min
